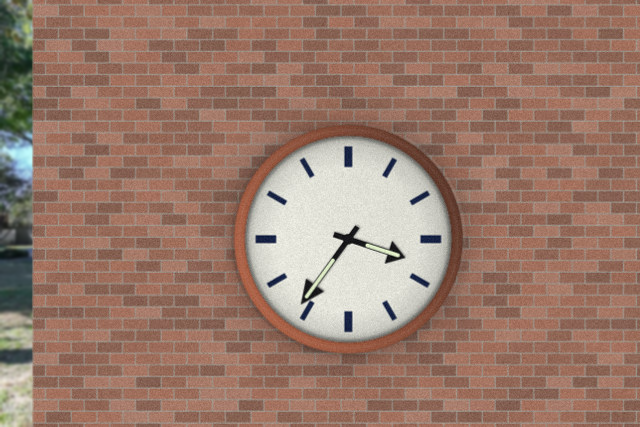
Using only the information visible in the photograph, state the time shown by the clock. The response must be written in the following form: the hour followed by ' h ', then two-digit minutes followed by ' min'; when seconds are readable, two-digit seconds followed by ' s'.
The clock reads 3 h 36 min
